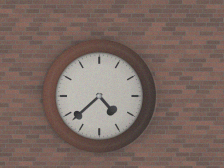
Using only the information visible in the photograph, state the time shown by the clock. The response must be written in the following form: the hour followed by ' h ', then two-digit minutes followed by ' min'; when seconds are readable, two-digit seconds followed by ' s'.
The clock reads 4 h 38 min
